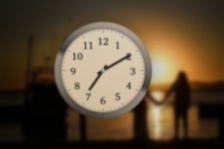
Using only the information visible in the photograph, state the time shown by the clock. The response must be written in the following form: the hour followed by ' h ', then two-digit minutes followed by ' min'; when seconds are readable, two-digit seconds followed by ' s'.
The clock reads 7 h 10 min
